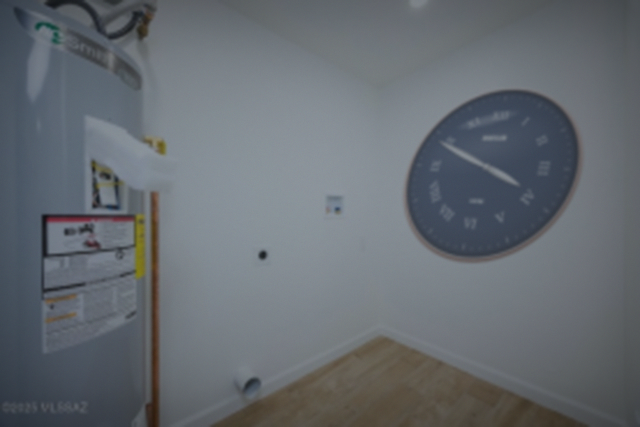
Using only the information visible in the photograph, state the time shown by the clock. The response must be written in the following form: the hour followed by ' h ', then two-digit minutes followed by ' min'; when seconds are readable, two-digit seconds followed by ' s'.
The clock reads 3 h 49 min
